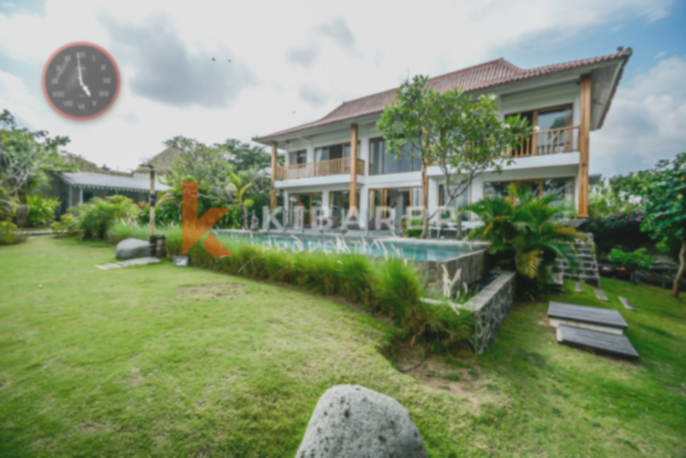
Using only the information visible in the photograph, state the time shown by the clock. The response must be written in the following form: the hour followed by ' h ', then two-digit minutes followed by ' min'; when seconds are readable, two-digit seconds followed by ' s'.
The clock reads 4 h 59 min
